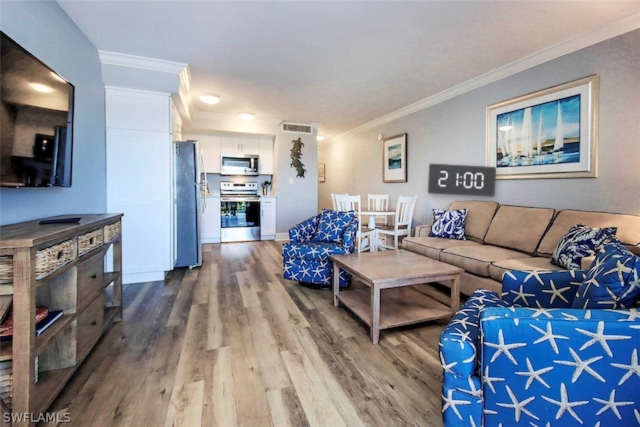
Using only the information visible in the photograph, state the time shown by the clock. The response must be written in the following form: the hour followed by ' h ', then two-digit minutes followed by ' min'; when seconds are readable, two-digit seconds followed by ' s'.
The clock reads 21 h 00 min
